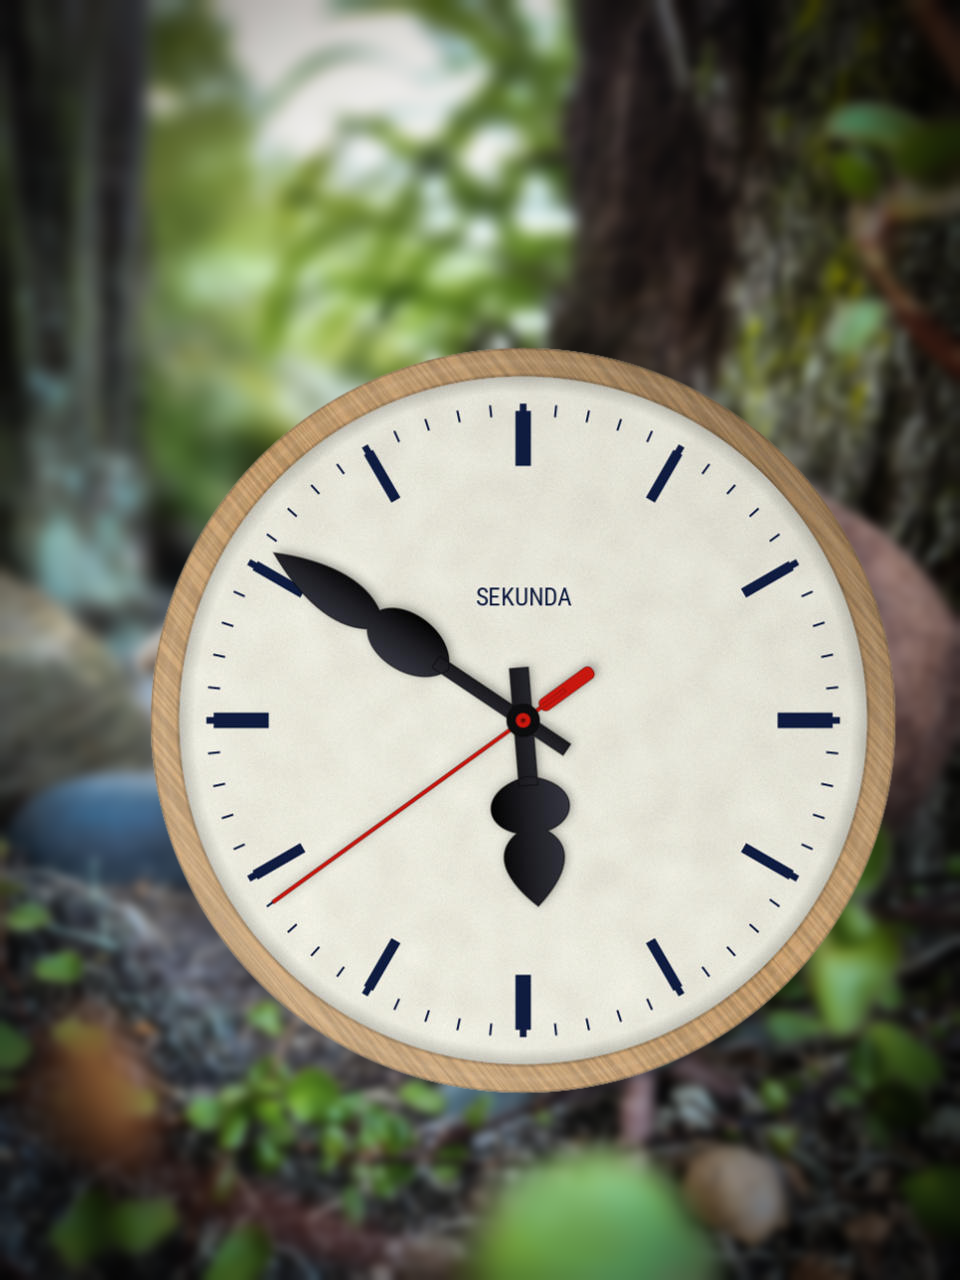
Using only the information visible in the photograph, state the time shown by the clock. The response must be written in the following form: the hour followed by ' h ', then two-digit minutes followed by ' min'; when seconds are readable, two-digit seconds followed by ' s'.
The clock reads 5 h 50 min 39 s
